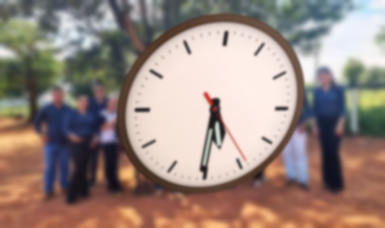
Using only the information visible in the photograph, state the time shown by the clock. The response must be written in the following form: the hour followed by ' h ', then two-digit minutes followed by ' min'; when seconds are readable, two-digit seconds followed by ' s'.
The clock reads 5 h 30 min 24 s
